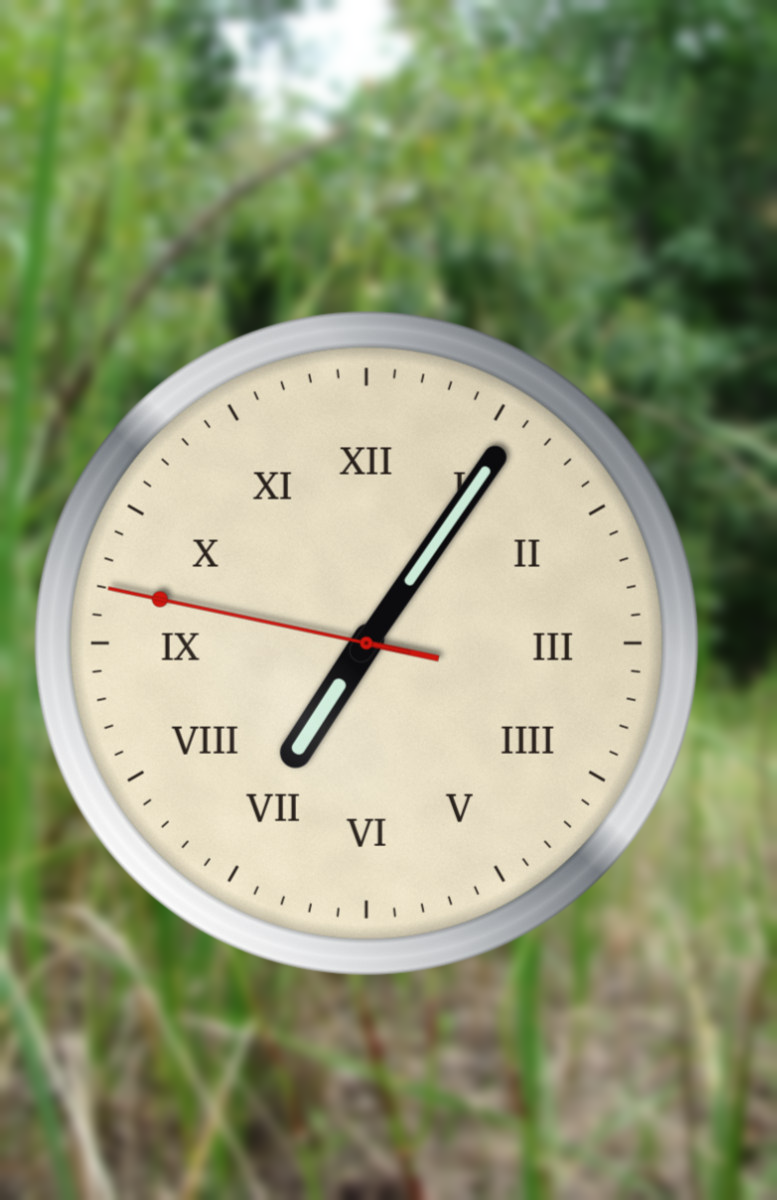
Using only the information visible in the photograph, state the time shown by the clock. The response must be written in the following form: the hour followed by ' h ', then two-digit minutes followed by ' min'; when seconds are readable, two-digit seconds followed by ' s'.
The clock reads 7 h 05 min 47 s
